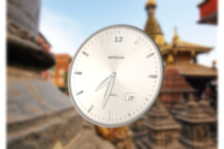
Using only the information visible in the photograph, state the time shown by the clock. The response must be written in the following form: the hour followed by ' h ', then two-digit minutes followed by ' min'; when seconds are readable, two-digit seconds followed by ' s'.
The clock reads 7 h 32 min
